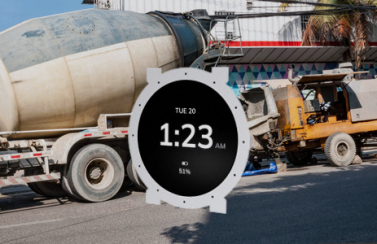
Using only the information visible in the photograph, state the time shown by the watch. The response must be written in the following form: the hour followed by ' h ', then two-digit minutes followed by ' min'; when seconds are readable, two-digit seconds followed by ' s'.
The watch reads 1 h 23 min
